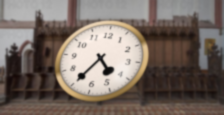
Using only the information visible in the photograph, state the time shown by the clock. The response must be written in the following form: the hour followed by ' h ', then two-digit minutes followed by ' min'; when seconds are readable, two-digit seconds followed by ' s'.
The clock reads 4 h 35 min
